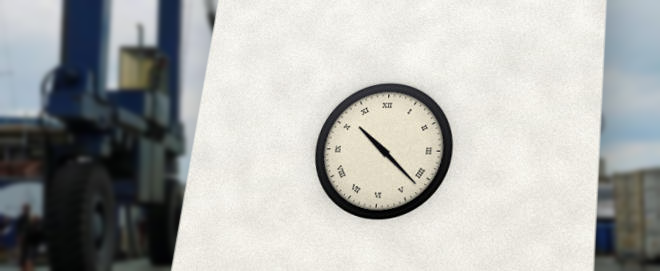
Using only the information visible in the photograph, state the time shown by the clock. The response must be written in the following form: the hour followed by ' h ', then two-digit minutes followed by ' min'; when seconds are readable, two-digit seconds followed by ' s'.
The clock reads 10 h 22 min
